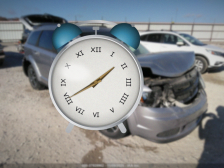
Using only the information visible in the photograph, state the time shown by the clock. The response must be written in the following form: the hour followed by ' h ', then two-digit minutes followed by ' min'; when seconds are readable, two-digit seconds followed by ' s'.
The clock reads 1 h 40 min
